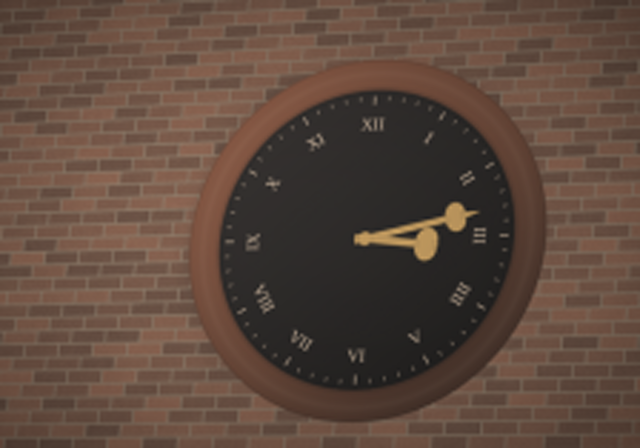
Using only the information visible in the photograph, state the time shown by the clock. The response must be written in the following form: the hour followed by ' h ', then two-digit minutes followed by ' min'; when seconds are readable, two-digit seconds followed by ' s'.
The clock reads 3 h 13 min
